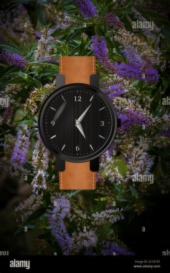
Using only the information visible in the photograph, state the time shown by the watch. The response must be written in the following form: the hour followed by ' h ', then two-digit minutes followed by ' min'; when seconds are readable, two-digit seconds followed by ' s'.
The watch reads 5 h 06 min
